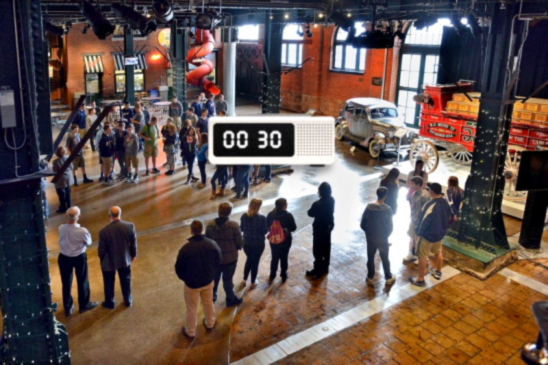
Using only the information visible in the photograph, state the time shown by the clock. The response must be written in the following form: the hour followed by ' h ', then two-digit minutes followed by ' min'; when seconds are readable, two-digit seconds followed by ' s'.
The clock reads 0 h 30 min
